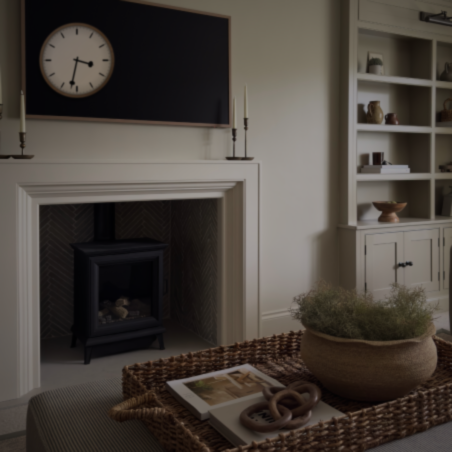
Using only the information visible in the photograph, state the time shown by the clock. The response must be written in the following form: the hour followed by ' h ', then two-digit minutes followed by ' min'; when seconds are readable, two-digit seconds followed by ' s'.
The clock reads 3 h 32 min
